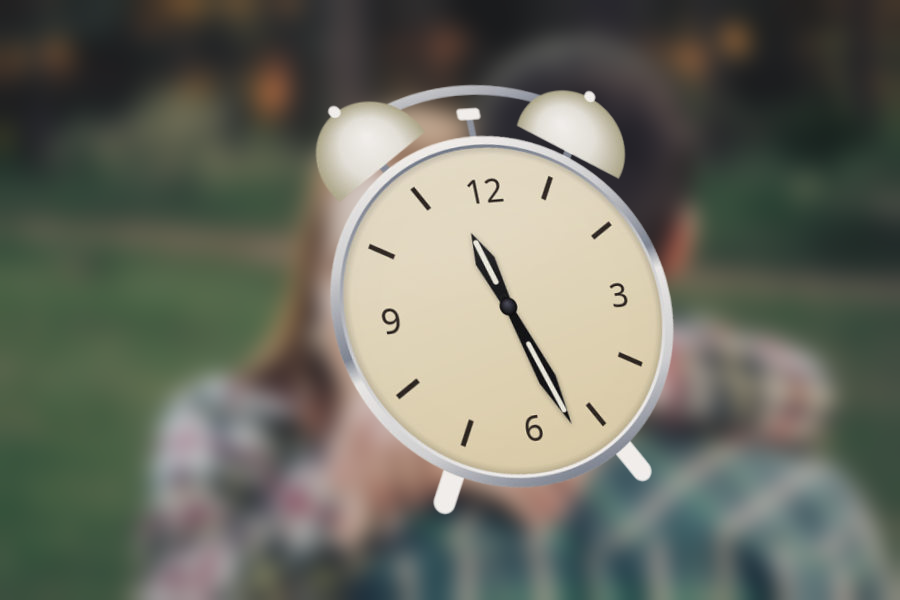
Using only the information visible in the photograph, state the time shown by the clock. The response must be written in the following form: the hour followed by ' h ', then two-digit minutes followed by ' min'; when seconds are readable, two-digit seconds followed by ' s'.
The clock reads 11 h 27 min
